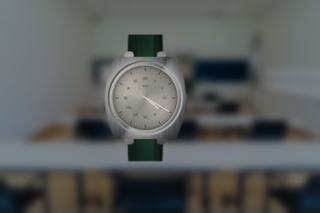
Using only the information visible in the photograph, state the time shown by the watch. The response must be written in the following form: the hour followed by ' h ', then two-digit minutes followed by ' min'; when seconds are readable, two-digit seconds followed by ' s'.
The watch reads 4 h 20 min
